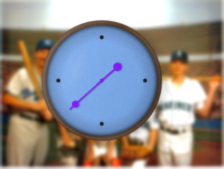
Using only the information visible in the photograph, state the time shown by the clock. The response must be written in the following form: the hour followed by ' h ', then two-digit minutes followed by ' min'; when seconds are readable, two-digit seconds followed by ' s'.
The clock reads 1 h 38 min
